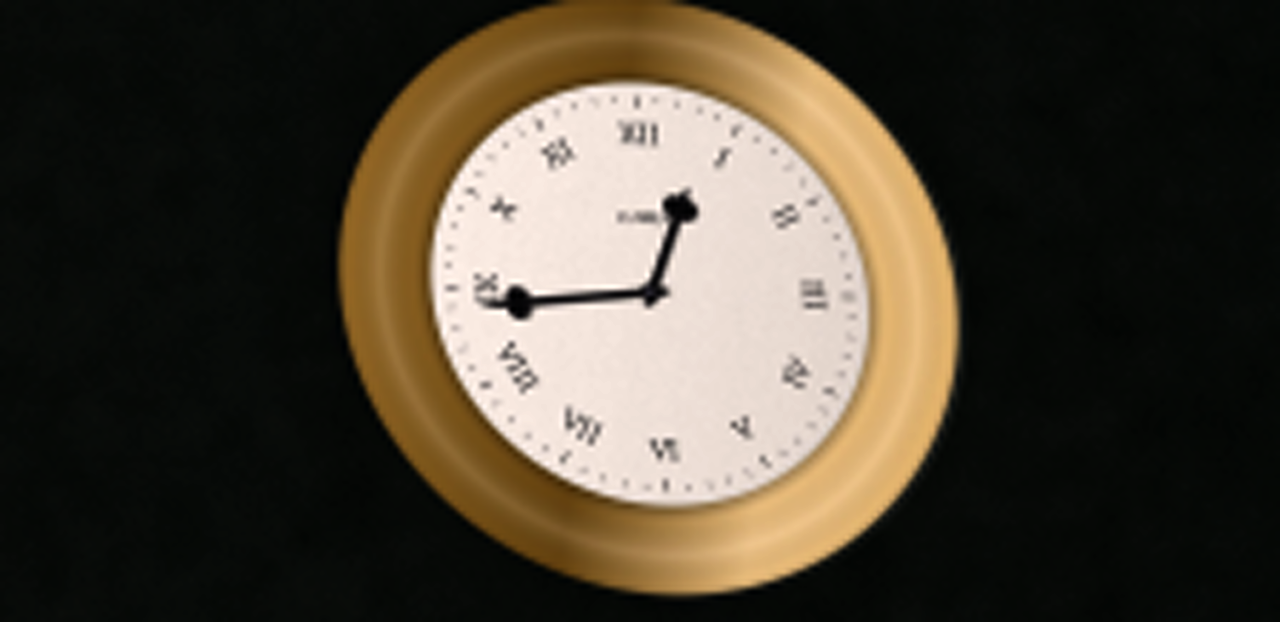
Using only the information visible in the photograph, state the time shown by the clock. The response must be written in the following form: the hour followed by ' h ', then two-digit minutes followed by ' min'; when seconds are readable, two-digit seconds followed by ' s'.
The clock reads 12 h 44 min
